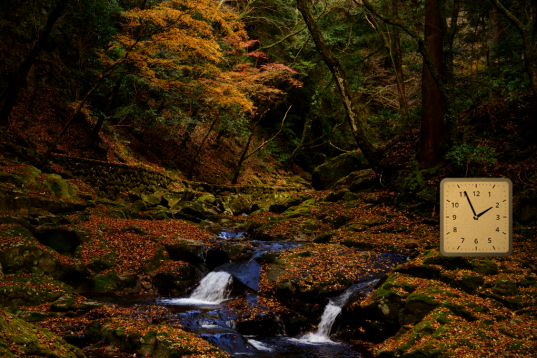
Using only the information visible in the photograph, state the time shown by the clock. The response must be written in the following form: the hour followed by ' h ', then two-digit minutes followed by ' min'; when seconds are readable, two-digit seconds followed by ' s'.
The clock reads 1 h 56 min
